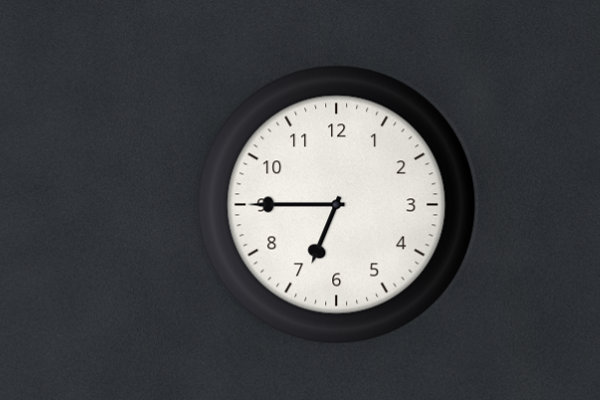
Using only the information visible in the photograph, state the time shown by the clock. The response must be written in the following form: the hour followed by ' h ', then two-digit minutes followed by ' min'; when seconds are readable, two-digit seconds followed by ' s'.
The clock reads 6 h 45 min
